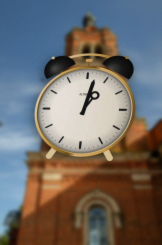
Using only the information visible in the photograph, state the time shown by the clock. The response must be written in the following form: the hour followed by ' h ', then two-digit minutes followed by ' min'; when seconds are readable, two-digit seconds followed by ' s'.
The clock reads 1 h 02 min
